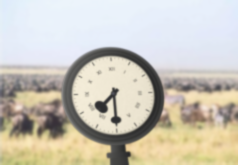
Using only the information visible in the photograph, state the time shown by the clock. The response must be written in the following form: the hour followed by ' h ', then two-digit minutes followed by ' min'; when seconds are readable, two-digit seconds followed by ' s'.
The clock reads 7 h 30 min
